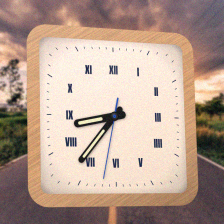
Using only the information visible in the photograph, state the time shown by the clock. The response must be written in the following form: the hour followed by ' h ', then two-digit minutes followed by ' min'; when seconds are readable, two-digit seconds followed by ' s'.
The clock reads 8 h 36 min 32 s
